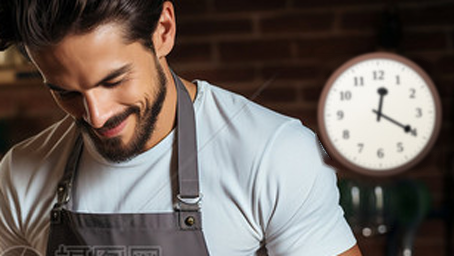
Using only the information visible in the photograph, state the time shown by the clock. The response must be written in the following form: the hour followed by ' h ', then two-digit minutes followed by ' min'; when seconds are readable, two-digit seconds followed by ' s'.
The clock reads 12 h 20 min
